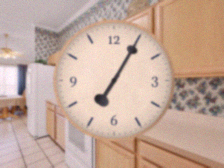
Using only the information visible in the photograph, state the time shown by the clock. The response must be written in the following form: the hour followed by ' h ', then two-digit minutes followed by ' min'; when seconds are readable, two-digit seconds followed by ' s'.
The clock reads 7 h 05 min
